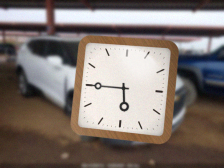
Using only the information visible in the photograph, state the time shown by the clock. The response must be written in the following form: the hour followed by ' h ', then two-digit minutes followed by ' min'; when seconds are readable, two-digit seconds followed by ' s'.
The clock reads 5 h 45 min
